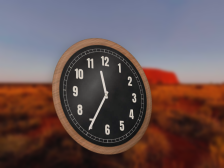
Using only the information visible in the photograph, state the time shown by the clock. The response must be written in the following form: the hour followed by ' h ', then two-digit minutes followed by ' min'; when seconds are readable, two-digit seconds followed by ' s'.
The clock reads 11 h 35 min
